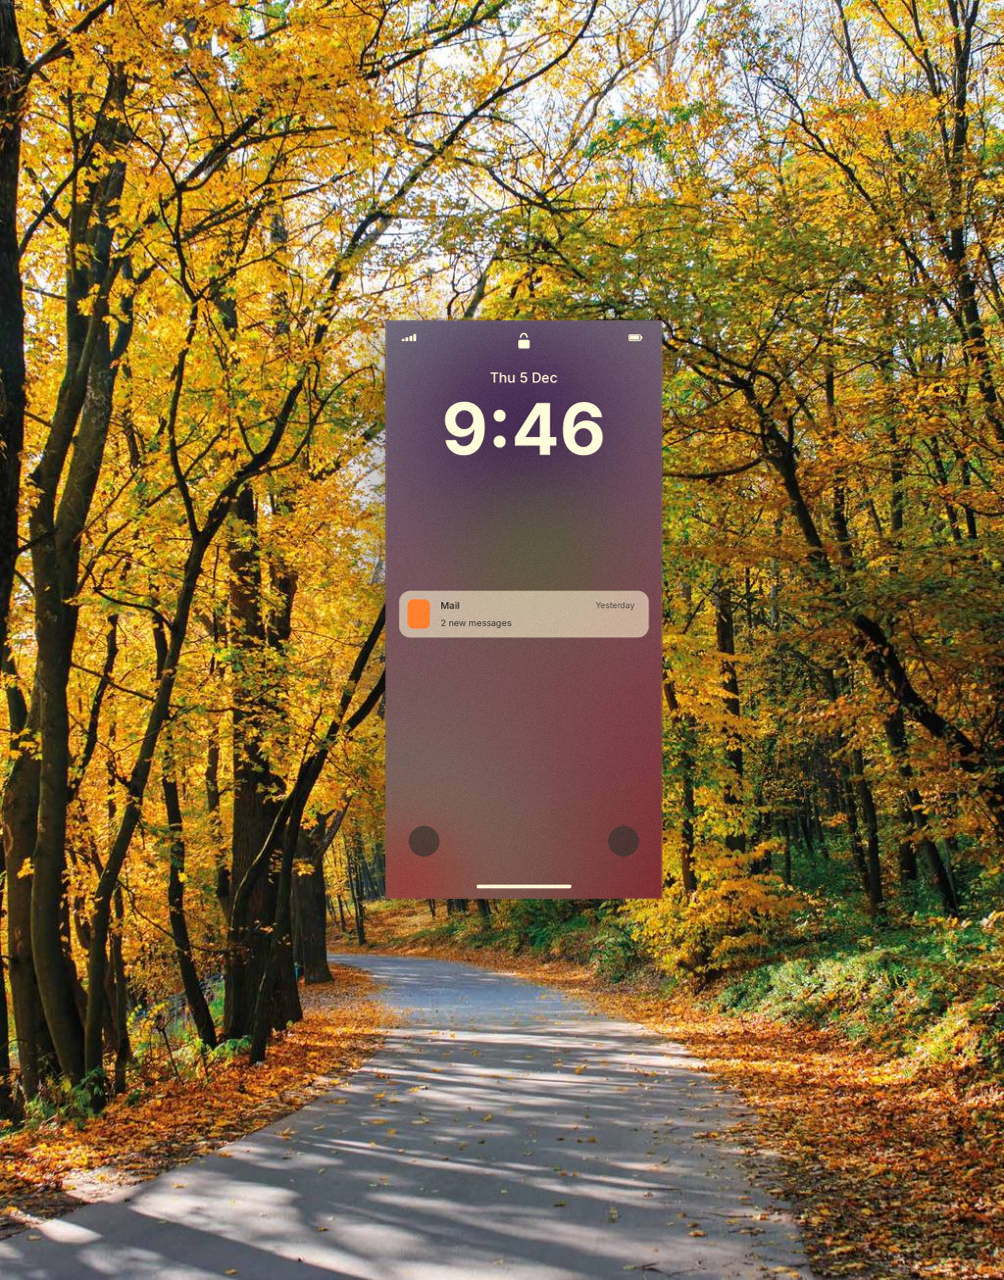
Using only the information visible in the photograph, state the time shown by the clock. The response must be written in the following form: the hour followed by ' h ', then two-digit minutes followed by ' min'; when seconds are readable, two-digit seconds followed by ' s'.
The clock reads 9 h 46 min
